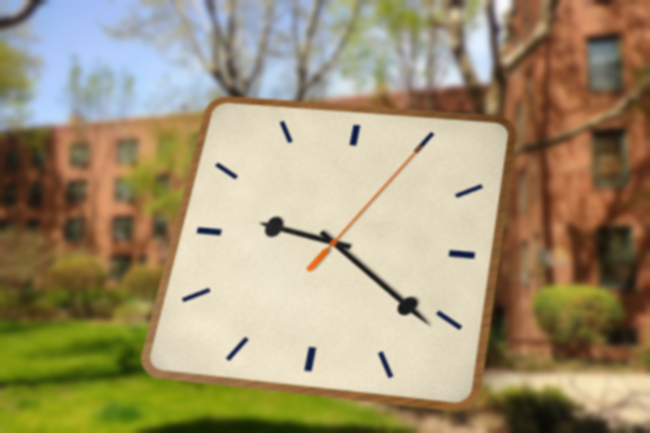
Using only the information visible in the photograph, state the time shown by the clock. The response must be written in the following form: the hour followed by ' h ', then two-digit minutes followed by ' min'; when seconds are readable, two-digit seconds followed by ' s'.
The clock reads 9 h 21 min 05 s
